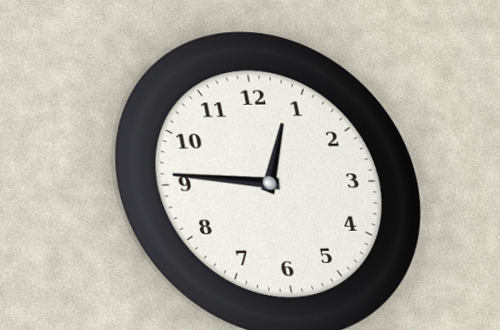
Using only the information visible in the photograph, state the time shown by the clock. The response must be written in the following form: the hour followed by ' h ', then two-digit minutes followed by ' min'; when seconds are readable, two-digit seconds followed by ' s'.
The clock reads 12 h 46 min
